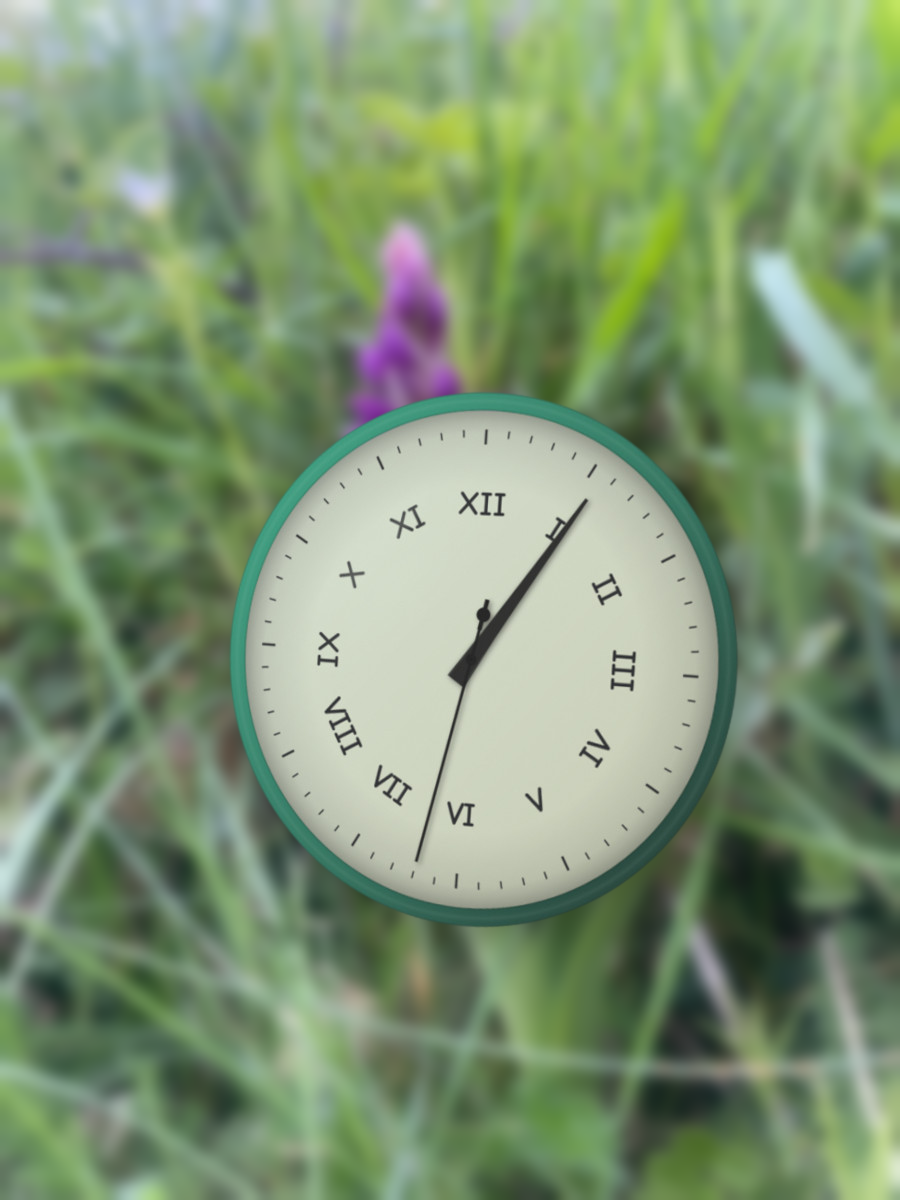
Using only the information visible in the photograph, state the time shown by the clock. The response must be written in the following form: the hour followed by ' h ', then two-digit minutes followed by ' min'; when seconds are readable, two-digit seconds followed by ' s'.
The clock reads 1 h 05 min 32 s
